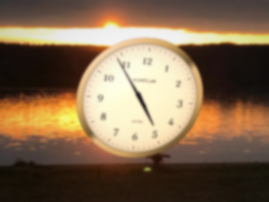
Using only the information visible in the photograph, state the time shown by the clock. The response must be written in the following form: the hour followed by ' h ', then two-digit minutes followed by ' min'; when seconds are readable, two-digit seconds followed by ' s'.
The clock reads 4 h 54 min
